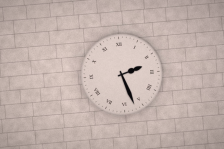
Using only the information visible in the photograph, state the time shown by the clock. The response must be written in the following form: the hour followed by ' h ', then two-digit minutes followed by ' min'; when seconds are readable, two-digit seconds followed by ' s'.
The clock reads 2 h 27 min
